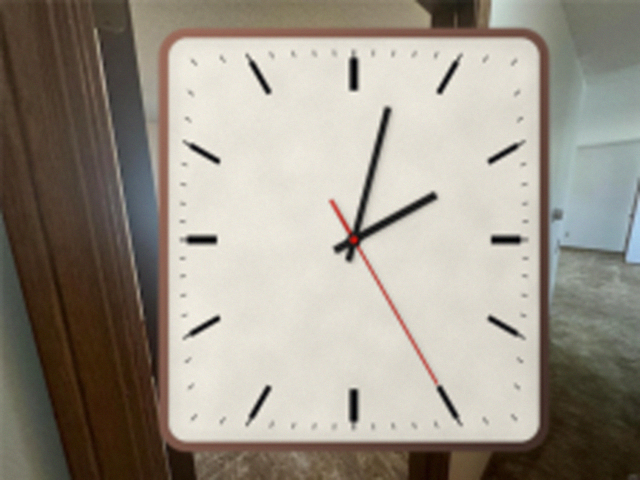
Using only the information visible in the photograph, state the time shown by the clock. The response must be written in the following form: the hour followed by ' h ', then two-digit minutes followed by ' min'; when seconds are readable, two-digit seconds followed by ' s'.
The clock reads 2 h 02 min 25 s
